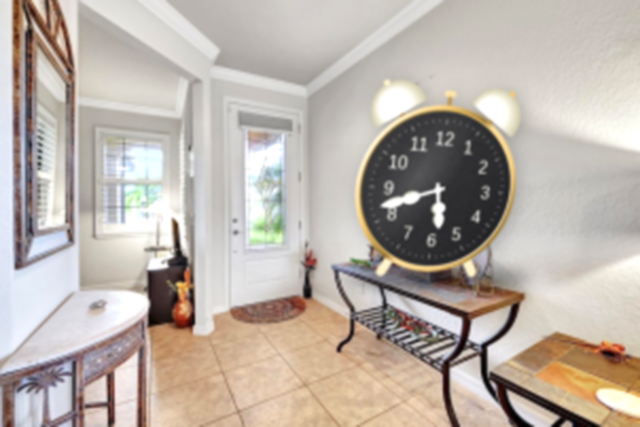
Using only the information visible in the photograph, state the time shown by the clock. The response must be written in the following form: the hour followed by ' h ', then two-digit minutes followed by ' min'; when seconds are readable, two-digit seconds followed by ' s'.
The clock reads 5 h 42 min
